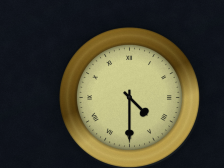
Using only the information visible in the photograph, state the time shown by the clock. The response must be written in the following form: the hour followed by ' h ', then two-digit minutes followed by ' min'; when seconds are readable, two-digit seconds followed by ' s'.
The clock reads 4 h 30 min
